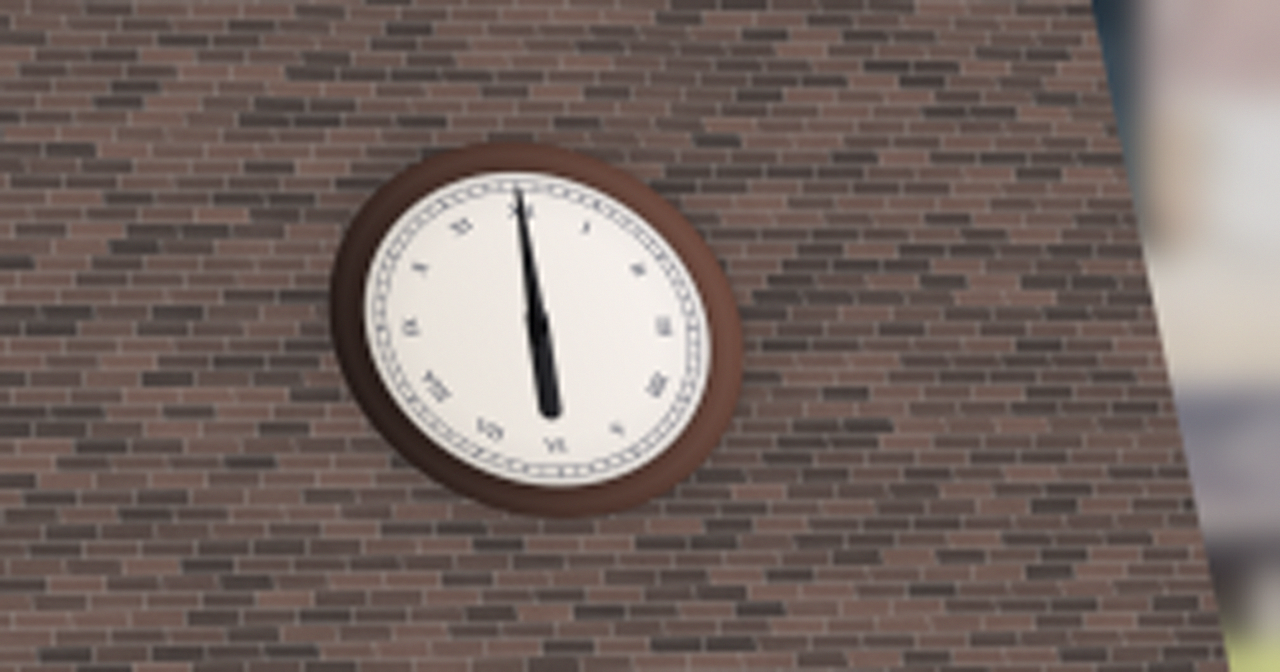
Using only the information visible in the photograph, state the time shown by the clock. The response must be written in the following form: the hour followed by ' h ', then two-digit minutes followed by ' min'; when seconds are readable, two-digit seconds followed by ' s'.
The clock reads 6 h 00 min
